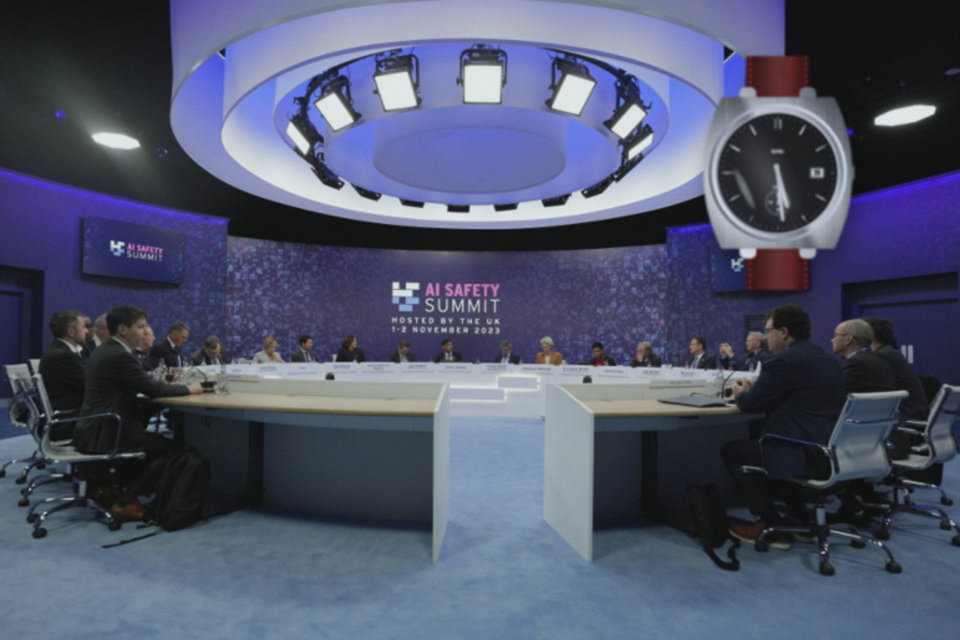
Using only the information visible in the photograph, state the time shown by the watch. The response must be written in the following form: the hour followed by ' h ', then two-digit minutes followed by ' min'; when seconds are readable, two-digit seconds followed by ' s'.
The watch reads 5 h 29 min
